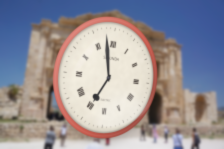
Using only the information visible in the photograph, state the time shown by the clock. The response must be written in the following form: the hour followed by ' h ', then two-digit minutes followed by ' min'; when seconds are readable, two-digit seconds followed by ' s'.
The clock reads 6 h 58 min
